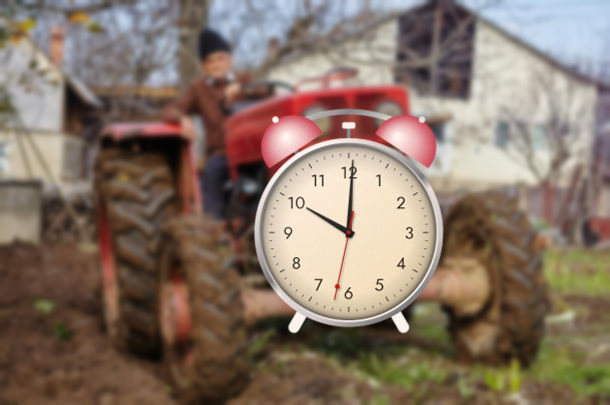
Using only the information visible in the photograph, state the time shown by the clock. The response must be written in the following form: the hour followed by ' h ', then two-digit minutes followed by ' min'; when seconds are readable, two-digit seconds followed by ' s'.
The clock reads 10 h 00 min 32 s
